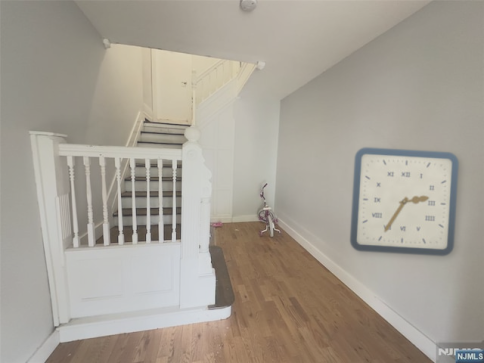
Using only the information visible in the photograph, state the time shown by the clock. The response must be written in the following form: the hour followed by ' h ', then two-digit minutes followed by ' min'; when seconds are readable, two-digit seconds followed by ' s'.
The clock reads 2 h 35 min
